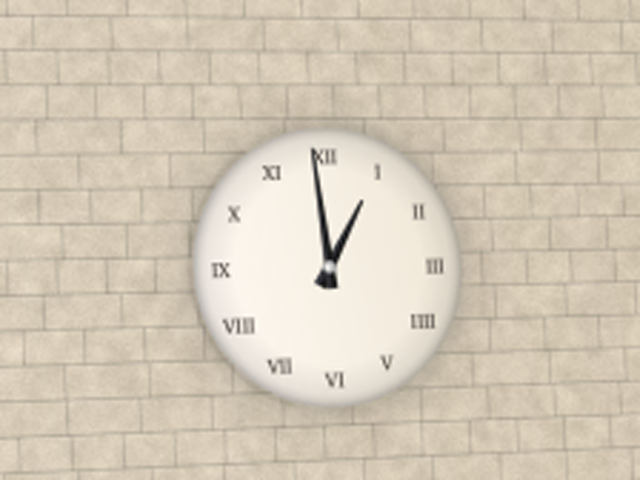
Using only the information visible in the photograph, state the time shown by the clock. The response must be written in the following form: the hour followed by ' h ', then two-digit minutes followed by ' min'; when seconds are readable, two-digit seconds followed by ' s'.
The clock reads 12 h 59 min
